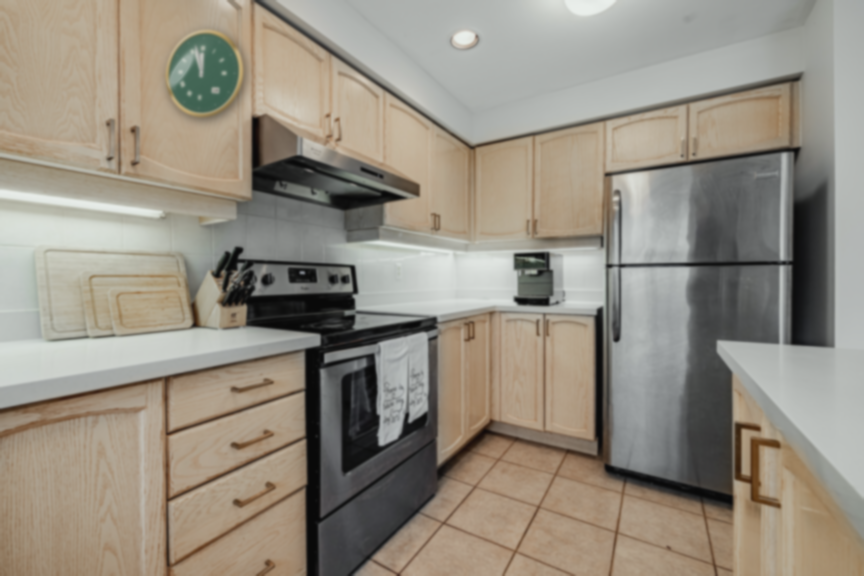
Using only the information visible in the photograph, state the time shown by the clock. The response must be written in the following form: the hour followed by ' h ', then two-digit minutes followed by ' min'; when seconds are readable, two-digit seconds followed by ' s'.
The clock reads 11 h 57 min
